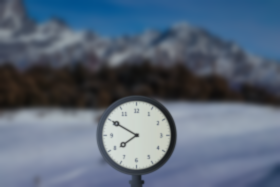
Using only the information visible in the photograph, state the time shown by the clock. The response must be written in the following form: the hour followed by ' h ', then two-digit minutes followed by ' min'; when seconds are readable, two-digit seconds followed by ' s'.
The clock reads 7 h 50 min
